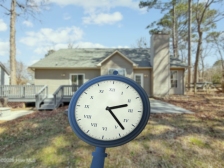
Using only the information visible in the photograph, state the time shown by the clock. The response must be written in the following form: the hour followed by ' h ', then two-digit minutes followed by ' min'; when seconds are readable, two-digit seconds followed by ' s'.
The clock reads 2 h 23 min
